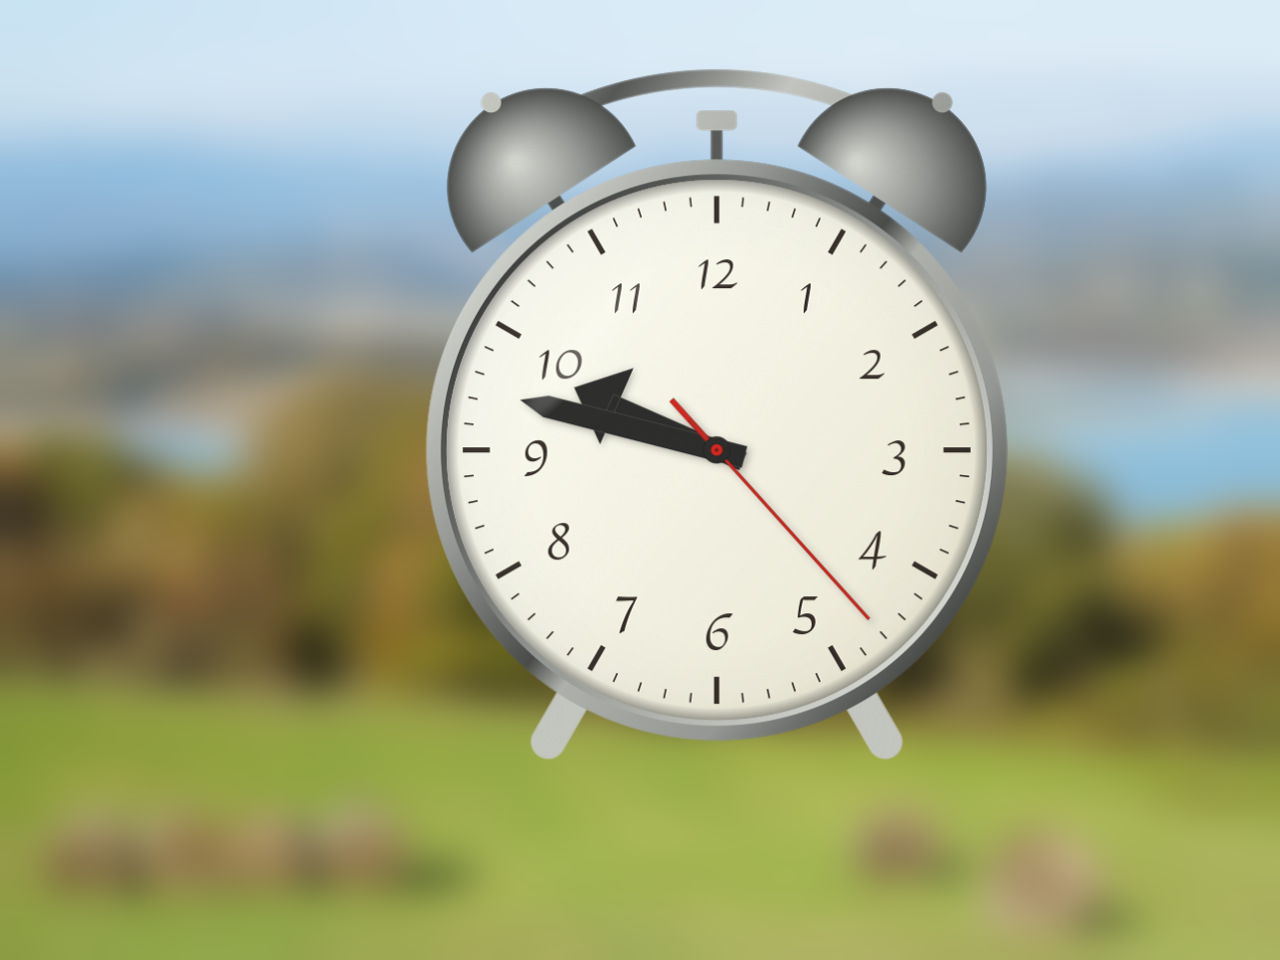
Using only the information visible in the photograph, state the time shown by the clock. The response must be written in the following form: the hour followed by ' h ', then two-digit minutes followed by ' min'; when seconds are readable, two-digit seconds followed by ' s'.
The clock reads 9 h 47 min 23 s
